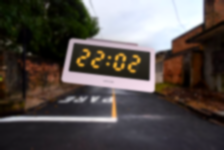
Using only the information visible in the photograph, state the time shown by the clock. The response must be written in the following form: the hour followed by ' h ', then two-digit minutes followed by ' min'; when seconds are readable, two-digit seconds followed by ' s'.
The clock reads 22 h 02 min
